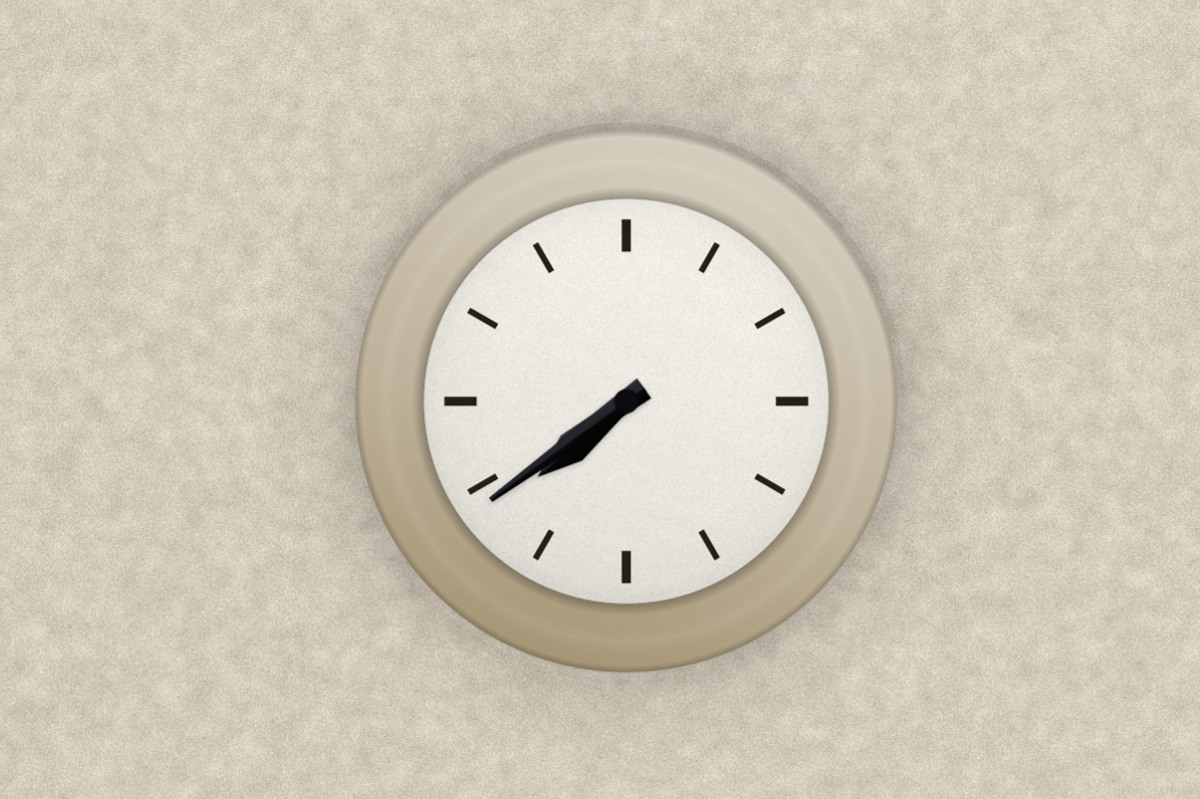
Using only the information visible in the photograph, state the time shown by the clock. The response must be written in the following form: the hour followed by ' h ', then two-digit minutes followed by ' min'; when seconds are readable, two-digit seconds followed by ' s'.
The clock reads 7 h 39 min
